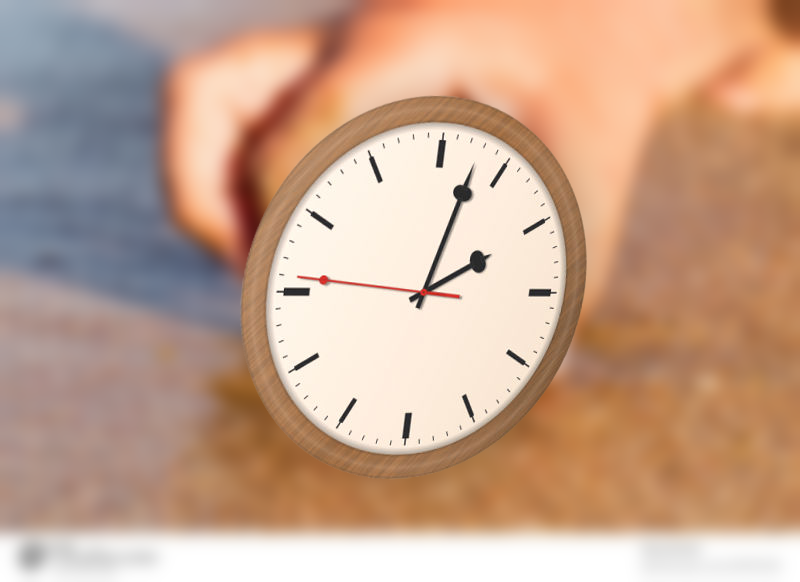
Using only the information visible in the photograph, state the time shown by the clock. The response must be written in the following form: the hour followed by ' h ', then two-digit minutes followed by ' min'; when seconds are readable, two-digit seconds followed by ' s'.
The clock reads 2 h 02 min 46 s
